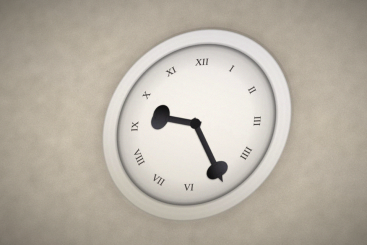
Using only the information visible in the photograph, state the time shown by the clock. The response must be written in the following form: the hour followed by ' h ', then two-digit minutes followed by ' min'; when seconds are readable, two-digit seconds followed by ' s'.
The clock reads 9 h 25 min
